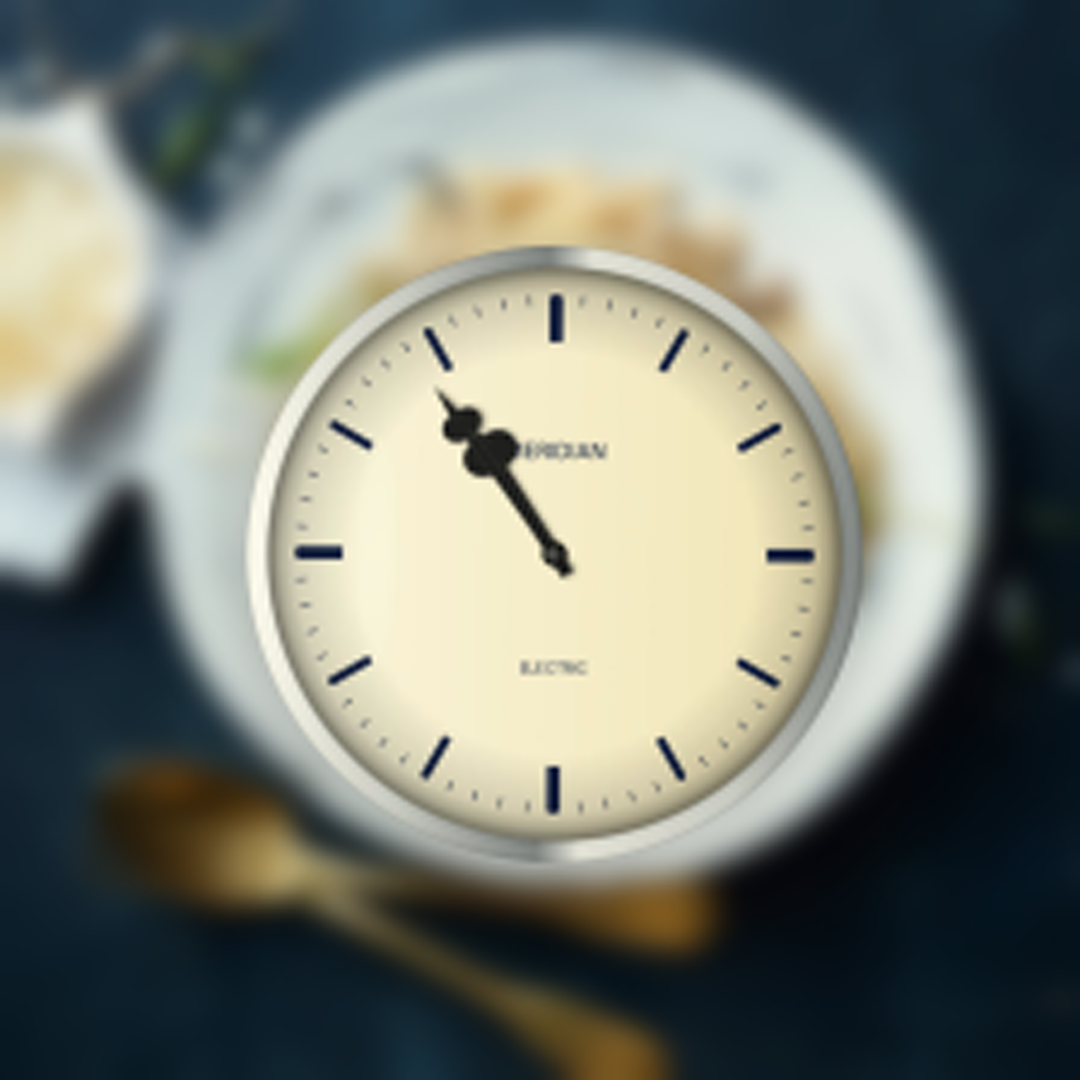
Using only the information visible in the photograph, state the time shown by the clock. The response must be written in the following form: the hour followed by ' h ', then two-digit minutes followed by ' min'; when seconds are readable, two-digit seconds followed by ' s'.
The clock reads 10 h 54 min
